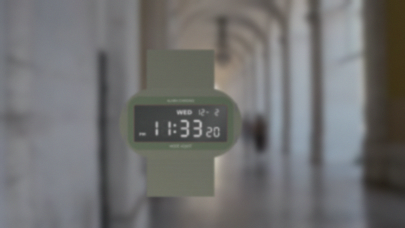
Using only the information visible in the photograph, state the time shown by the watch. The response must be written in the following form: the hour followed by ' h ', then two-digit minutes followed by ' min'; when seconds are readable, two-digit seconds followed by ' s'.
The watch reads 11 h 33 min 20 s
